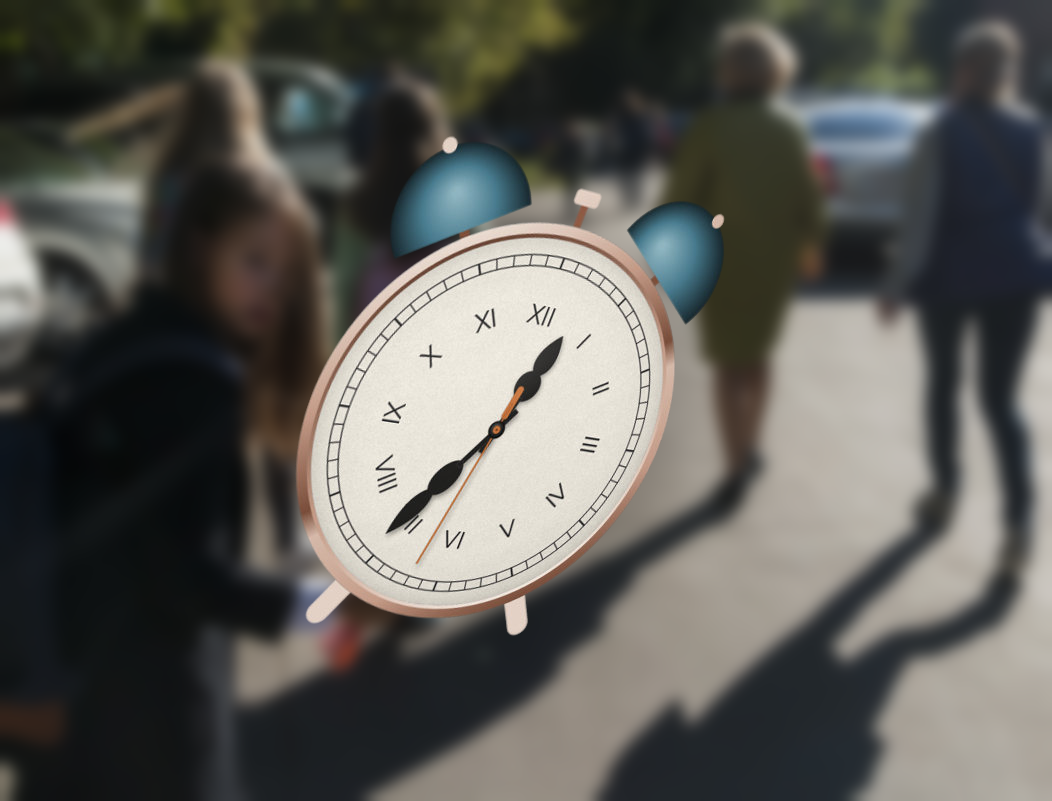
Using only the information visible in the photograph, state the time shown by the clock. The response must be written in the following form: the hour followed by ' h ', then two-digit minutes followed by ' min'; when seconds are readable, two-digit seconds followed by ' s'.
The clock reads 12 h 35 min 32 s
